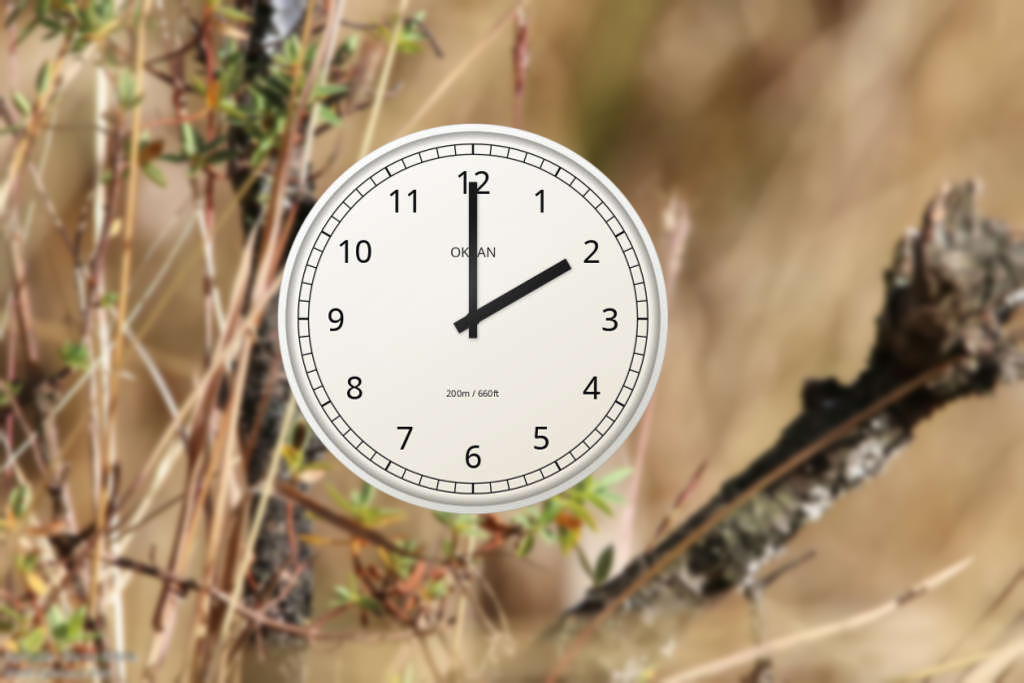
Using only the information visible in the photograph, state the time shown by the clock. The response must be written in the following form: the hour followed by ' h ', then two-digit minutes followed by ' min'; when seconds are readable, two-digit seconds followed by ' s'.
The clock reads 2 h 00 min
